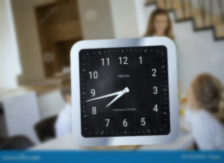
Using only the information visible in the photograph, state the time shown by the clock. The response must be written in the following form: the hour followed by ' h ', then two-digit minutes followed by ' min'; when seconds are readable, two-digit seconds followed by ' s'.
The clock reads 7 h 43 min
